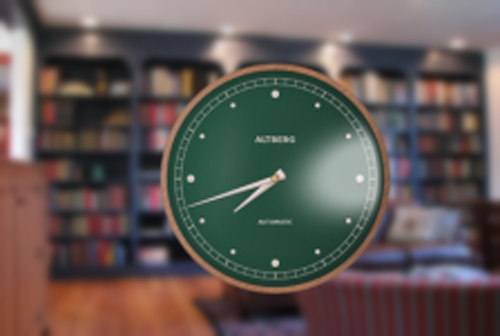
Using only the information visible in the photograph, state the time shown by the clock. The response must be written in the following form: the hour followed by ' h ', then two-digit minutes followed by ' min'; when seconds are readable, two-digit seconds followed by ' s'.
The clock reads 7 h 42 min
